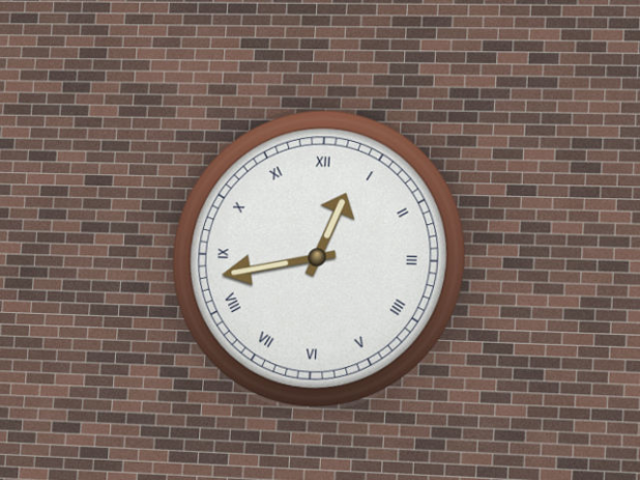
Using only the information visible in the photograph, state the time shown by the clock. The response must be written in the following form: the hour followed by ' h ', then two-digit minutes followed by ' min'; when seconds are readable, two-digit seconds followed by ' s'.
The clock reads 12 h 43 min
